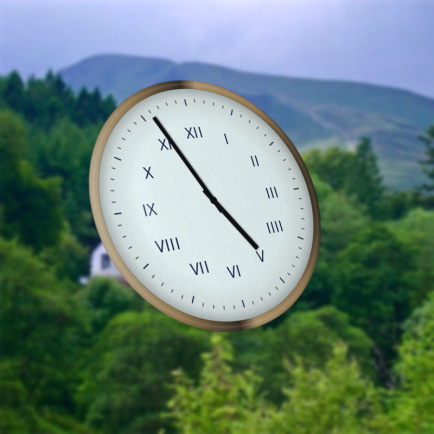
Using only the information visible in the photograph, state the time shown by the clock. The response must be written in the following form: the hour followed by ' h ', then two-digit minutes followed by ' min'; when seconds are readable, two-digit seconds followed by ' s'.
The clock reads 4 h 56 min
